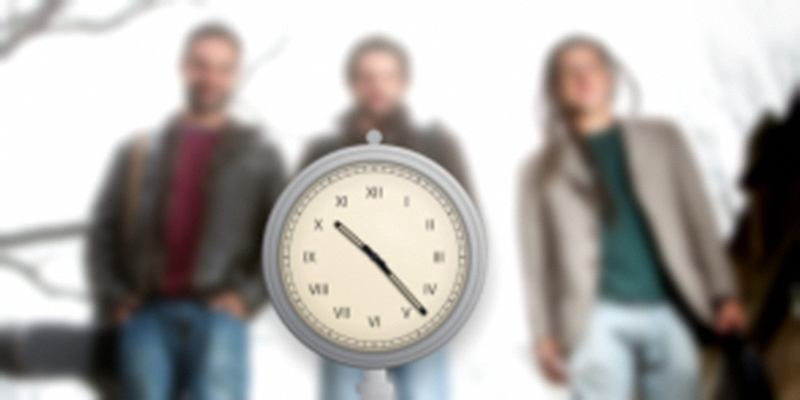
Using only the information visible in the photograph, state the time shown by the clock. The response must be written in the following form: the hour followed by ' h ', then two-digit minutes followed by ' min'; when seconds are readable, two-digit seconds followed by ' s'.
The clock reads 10 h 23 min
